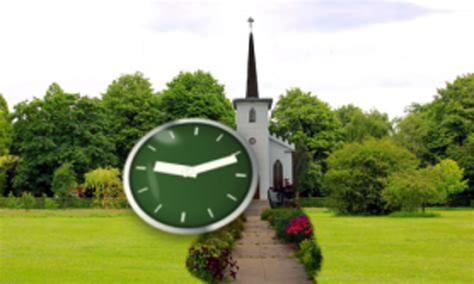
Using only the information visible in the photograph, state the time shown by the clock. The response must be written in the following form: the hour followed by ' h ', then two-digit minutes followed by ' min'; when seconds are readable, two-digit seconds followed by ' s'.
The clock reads 9 h 11 min
